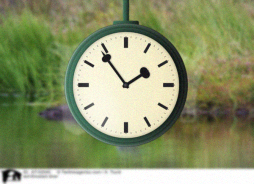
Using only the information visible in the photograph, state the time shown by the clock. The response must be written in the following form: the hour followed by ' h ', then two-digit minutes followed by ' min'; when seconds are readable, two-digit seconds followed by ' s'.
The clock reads 1 h 54 min
